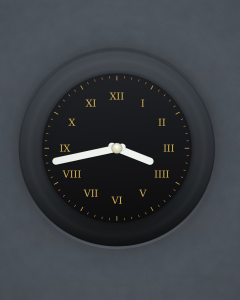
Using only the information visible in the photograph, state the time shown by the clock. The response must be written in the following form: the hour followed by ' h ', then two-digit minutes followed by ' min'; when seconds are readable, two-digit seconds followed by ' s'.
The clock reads 3 h 43 min
